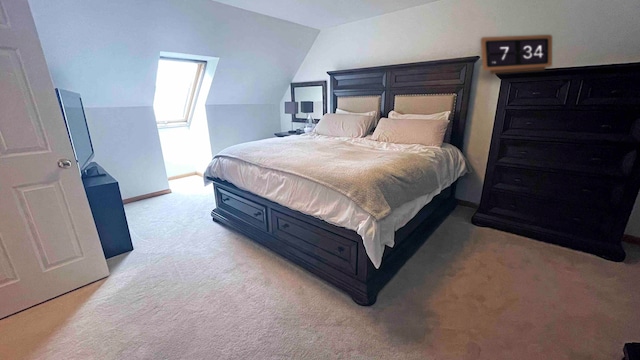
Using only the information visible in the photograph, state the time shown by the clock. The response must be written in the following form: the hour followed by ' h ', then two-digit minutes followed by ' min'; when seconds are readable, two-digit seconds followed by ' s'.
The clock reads 7 h 34 min
